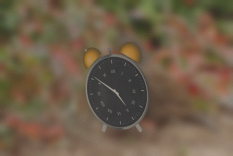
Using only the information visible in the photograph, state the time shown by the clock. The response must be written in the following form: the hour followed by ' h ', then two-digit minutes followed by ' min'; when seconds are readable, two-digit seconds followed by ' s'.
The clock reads 4 h 51 min
